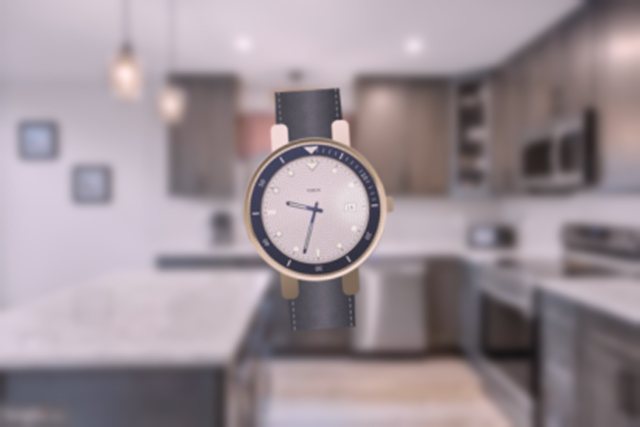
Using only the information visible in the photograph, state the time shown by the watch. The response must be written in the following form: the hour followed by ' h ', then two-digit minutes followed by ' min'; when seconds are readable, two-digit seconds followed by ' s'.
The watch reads 9 h 33 min
